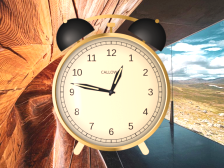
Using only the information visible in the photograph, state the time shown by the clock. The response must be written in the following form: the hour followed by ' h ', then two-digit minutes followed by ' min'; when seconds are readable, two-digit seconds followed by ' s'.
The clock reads 12 h 47 min
